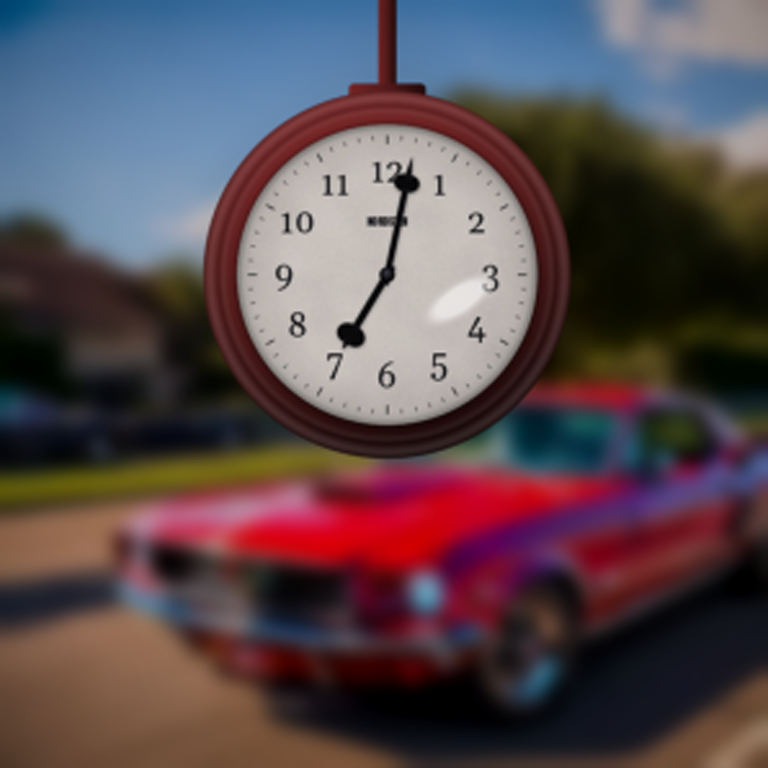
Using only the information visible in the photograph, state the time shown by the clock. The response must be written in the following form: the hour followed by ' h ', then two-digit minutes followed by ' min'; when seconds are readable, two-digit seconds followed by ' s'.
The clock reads 7 h 02 min
